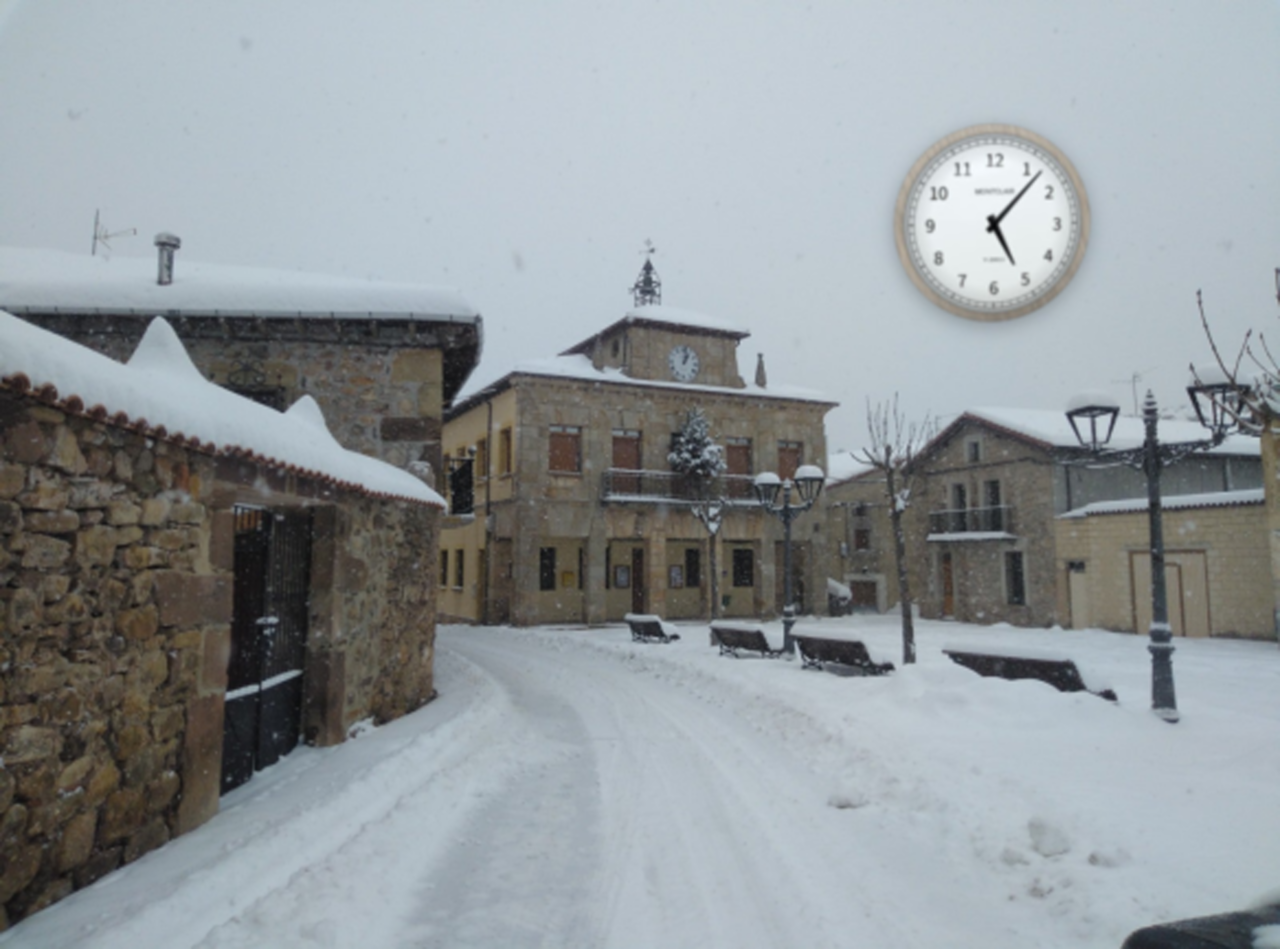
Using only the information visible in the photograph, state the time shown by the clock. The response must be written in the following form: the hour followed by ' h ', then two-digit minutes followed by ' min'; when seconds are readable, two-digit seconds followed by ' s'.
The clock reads 5 h 07 min
